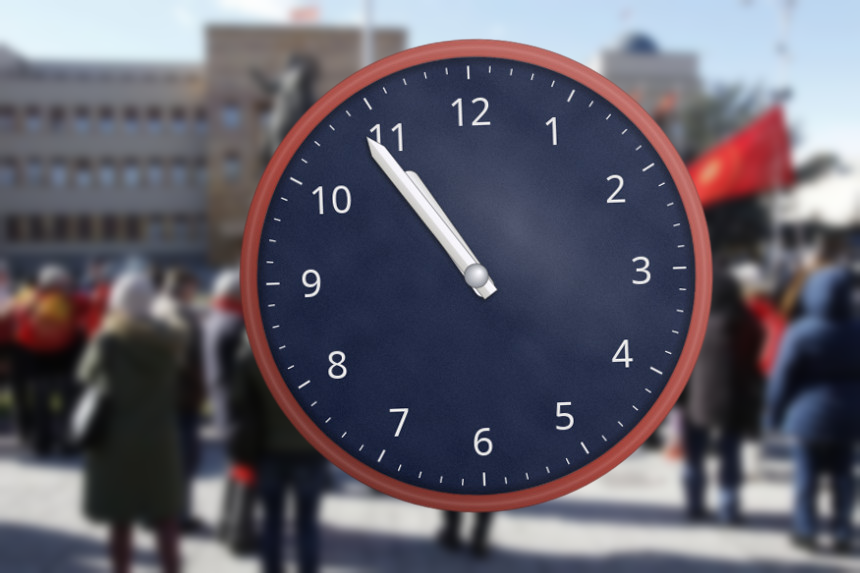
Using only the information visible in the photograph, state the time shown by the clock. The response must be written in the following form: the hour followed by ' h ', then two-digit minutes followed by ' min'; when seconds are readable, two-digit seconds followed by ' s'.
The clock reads 10 h 54 min
